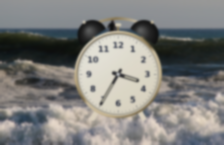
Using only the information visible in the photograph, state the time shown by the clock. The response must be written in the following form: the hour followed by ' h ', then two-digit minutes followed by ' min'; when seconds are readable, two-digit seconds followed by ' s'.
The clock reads 3 h 35 min
